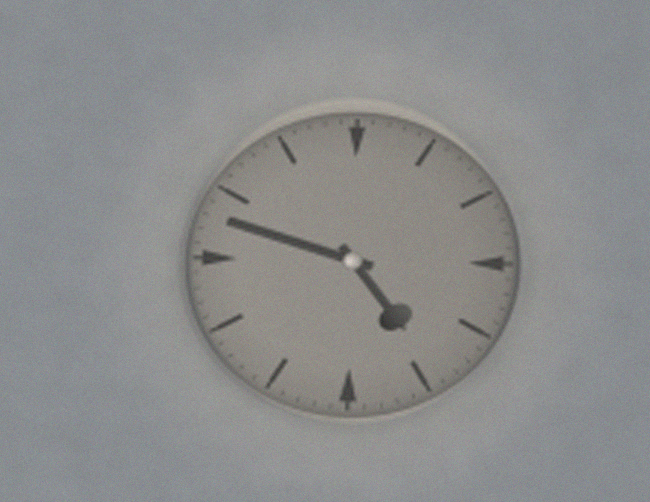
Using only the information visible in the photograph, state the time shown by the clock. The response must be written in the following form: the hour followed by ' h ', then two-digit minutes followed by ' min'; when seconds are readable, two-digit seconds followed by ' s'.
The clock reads 4 h 48 min
